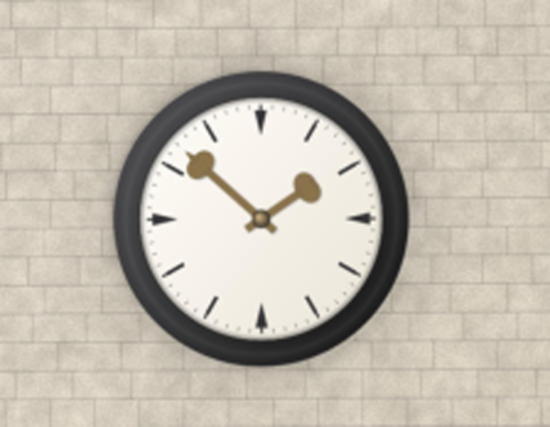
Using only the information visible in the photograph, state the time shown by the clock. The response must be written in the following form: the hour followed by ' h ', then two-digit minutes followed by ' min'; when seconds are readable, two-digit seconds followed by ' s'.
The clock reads 1 h 52 min
